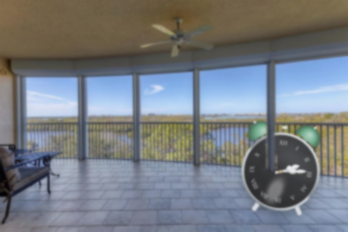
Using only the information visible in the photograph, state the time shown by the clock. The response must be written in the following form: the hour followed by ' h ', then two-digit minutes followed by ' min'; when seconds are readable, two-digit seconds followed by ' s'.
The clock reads 2 h 14 min
